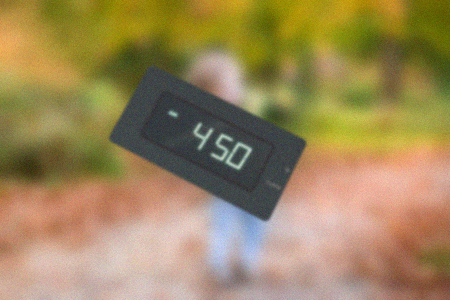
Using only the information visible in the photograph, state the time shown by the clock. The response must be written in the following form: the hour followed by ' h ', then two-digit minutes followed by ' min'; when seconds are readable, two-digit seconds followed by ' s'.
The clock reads 4 h 50 min
